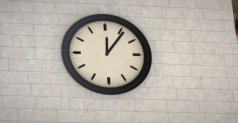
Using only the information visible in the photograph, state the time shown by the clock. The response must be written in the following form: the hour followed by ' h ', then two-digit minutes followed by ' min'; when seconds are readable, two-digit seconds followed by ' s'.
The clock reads 12 h 06 min
